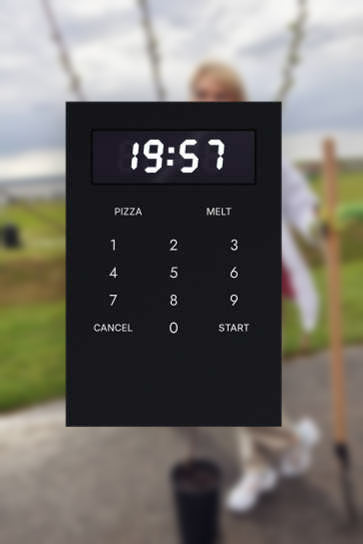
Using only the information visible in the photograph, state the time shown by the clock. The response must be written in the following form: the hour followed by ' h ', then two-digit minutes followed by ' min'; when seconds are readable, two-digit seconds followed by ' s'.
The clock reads 19 h 57 min
